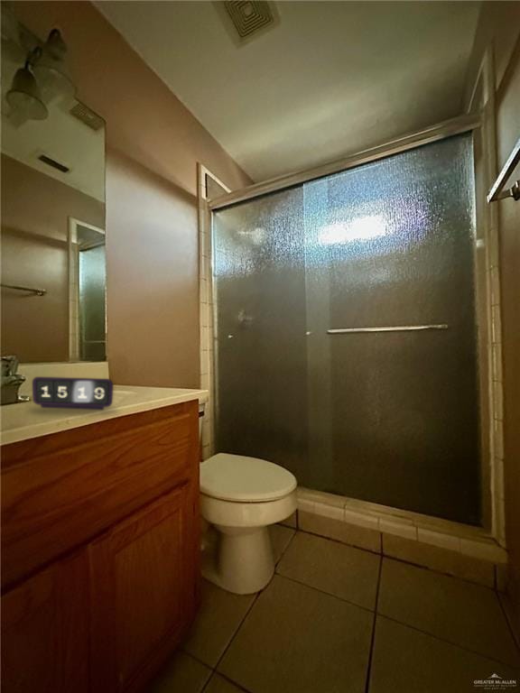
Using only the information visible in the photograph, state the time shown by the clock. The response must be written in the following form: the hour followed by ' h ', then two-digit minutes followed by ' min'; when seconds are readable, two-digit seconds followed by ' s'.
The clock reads 15 h 19 min
